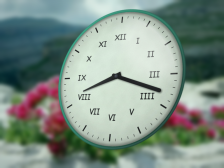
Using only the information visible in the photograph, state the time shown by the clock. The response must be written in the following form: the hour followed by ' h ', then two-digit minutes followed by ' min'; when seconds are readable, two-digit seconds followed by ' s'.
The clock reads 8 h 18 min
